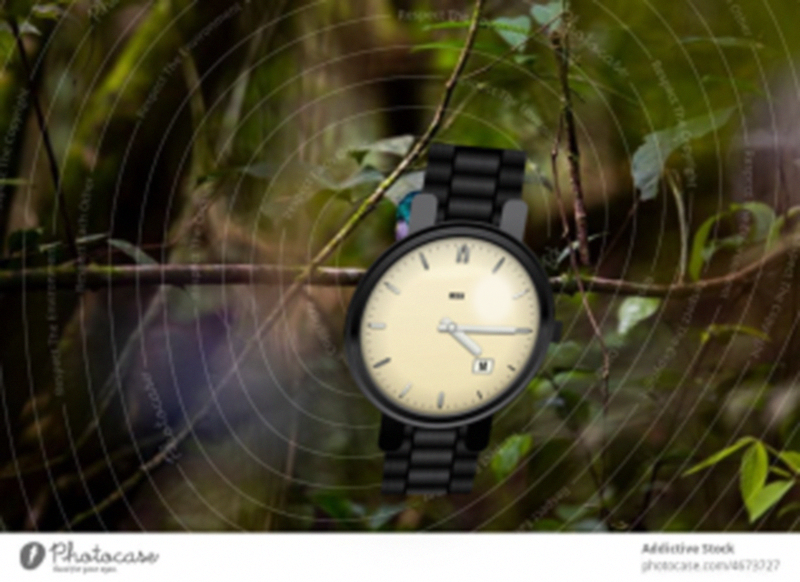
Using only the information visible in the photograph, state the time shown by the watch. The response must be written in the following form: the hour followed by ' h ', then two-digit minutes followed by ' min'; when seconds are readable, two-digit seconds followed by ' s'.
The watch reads 4 h 15 min
